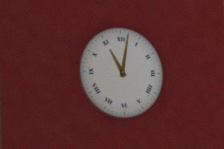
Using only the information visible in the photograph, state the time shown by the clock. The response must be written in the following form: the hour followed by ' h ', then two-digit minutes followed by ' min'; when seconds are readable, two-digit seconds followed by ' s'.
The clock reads 11 h 02 min
